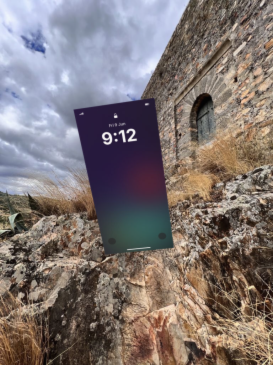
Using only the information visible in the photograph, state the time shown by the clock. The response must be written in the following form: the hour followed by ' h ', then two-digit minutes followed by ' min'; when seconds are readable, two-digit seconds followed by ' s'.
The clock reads 9 h 12 min
